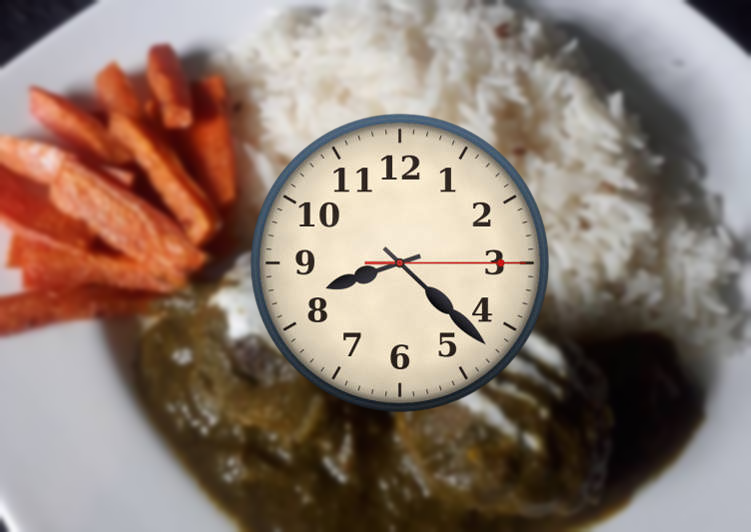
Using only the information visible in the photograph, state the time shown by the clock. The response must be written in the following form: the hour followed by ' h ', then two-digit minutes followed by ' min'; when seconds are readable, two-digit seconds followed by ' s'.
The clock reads 8 h 22 min 15 s
